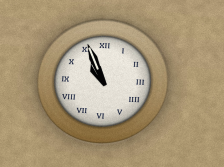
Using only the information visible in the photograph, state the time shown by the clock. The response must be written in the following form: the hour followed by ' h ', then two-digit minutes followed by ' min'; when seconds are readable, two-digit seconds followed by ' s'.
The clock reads 10 h 56 min
